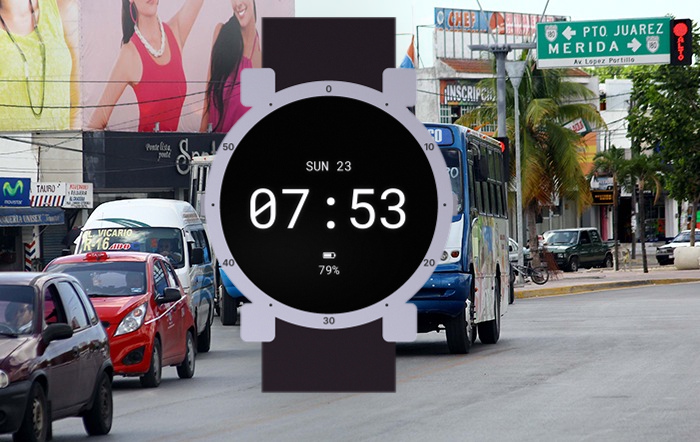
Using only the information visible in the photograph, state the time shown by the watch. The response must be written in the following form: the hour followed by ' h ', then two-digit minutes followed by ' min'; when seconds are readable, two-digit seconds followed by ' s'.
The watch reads 7 h 53 min
